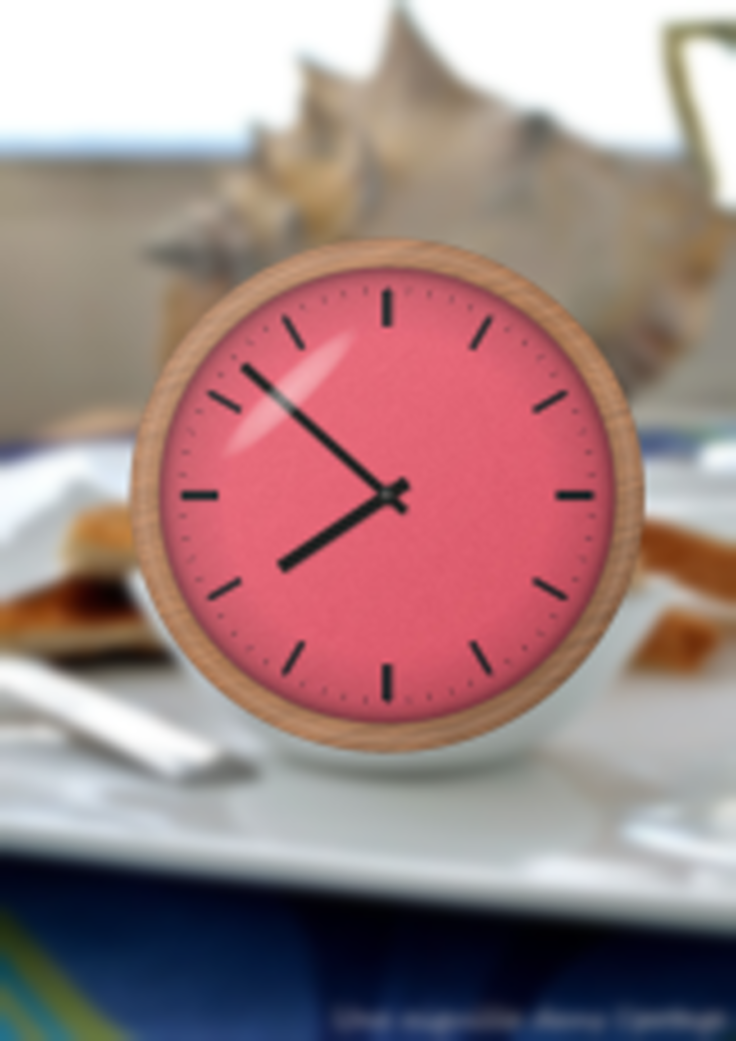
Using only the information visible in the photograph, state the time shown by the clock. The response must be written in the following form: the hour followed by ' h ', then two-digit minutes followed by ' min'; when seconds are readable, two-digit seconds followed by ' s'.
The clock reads 7 h 52 min
